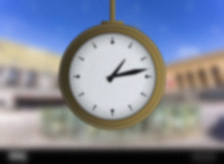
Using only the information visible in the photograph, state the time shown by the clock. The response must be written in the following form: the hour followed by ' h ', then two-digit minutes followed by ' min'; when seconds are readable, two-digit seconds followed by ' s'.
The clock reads 1 h 13 min
